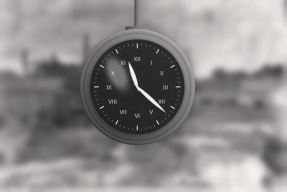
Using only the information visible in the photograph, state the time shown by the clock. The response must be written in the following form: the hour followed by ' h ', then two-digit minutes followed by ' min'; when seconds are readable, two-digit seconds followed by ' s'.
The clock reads 11 h 22 min
